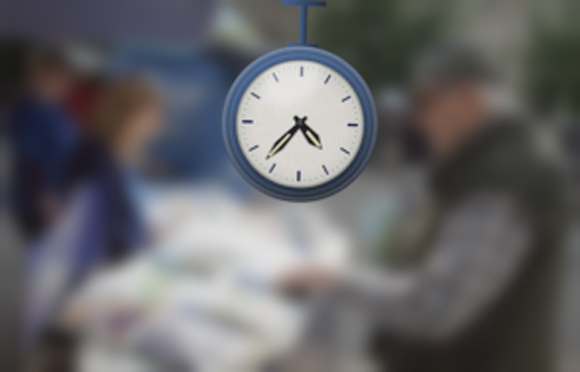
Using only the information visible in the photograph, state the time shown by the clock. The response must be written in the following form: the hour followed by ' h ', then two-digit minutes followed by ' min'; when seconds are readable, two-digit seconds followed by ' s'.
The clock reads 4 h 37 min
